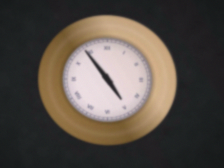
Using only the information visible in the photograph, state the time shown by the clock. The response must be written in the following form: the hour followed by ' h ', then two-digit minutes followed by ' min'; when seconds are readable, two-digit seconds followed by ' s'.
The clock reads 4 h 54 min
